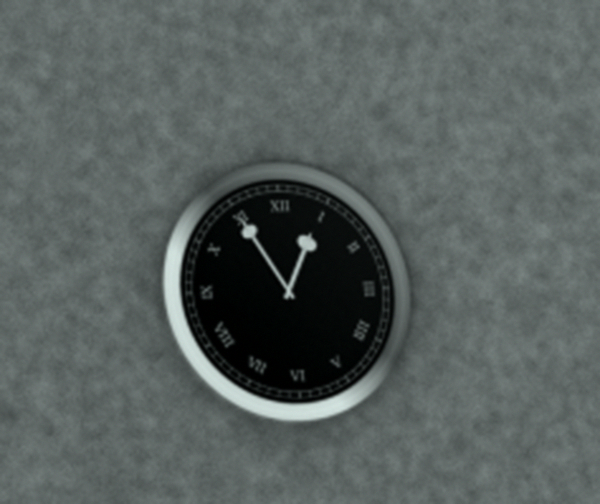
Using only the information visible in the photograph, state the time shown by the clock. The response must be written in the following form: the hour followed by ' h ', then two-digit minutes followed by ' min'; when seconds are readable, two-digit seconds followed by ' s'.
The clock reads 12 h 55 min
